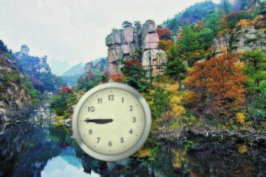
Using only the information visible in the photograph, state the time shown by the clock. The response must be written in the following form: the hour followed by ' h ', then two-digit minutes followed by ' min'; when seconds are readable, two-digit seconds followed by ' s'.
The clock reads 8 h 45 min
